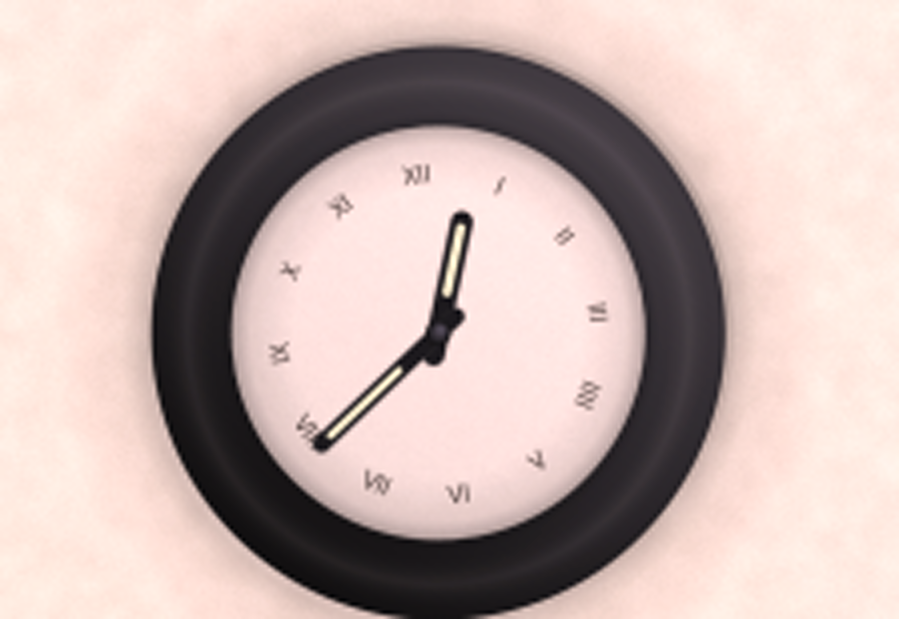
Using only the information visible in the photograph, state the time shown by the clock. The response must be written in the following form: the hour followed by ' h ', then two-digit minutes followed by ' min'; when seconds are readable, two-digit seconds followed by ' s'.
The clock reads 12 h 39 min
